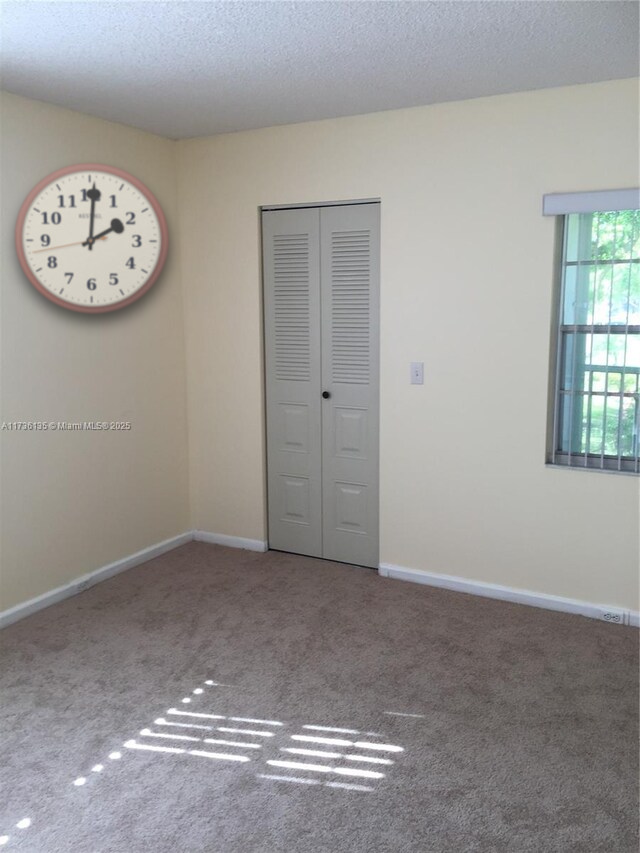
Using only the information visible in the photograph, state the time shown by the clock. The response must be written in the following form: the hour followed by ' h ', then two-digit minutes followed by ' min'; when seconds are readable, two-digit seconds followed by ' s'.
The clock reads 2 h 00 min 43 s
